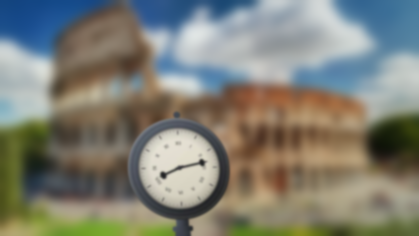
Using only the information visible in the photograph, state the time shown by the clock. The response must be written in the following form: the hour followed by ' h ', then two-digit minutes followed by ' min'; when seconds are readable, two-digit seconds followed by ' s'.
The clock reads 8 h 13 min
